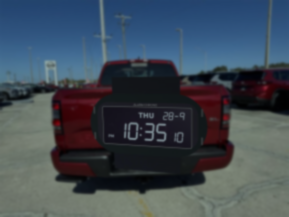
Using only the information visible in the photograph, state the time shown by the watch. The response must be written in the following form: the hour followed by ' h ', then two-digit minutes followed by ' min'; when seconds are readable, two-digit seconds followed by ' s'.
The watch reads 10 h 35 min
